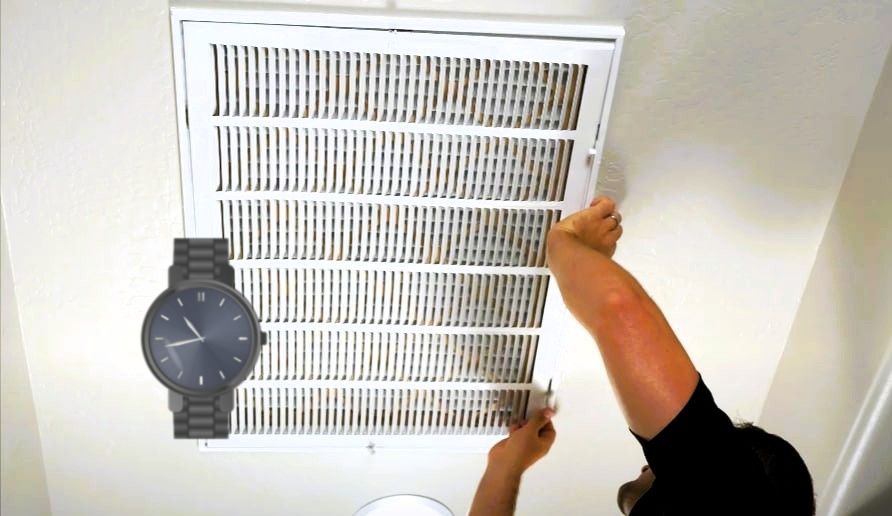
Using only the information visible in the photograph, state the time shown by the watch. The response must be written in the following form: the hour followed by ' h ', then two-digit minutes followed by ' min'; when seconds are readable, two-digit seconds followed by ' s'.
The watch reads 10 h 43 min
